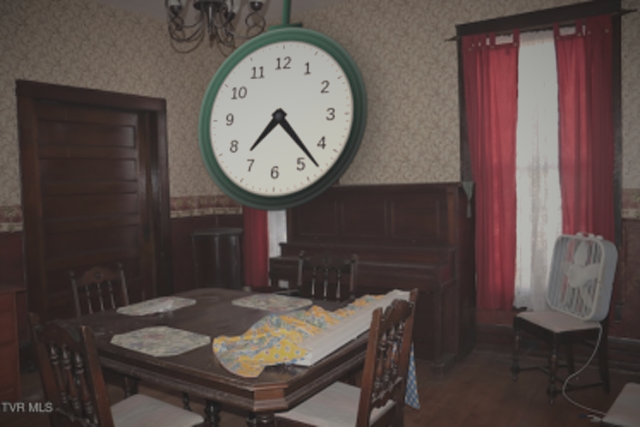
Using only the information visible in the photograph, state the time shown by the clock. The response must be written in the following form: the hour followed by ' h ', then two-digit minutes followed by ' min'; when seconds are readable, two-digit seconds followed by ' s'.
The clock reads 7 h 23 min
